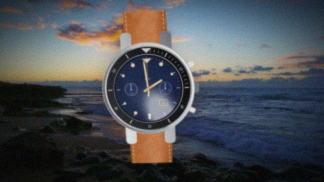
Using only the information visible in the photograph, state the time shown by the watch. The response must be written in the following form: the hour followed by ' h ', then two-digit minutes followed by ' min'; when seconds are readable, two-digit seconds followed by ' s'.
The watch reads 1 h 59 min
